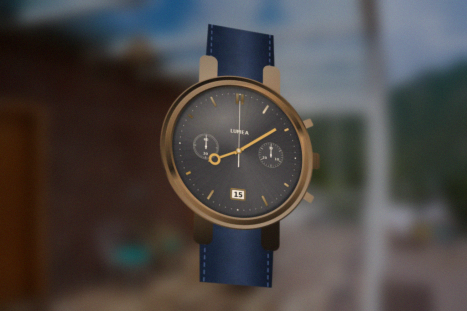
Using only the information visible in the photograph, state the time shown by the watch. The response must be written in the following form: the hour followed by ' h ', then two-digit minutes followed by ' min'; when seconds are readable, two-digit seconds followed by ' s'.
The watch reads 8 h 09 min
